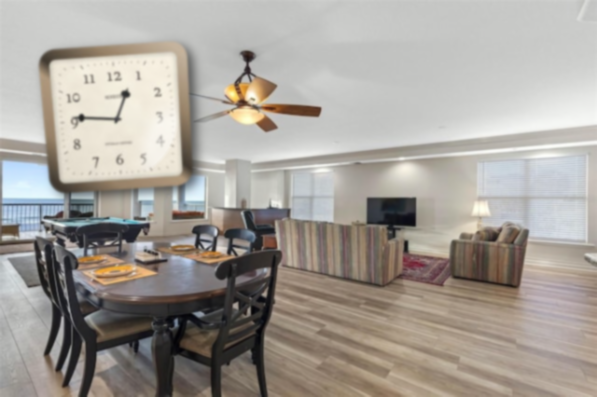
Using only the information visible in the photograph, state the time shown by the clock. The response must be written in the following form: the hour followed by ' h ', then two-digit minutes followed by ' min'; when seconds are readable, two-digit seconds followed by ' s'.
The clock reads 12 h 46 min
